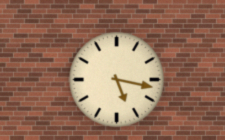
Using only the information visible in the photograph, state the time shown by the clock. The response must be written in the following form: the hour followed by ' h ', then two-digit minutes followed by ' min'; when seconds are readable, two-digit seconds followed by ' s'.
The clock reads 5 h 17 min
